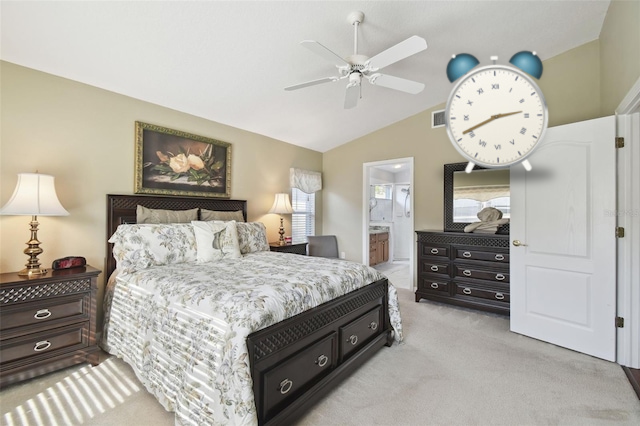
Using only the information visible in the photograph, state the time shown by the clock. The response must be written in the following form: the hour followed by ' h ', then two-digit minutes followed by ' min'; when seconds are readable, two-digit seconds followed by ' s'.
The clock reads 2 h 41 min
